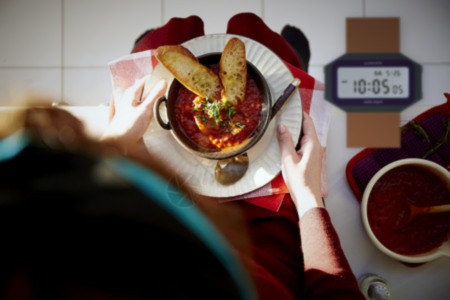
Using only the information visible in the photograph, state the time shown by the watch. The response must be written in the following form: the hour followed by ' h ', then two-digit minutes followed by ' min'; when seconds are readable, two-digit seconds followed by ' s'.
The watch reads 10 h 05 min
